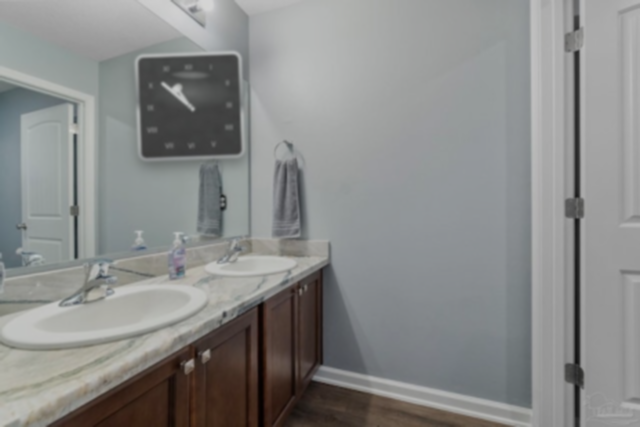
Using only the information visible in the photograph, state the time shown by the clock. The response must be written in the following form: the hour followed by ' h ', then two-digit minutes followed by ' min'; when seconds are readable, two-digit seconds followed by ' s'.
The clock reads 10 h 52 min
